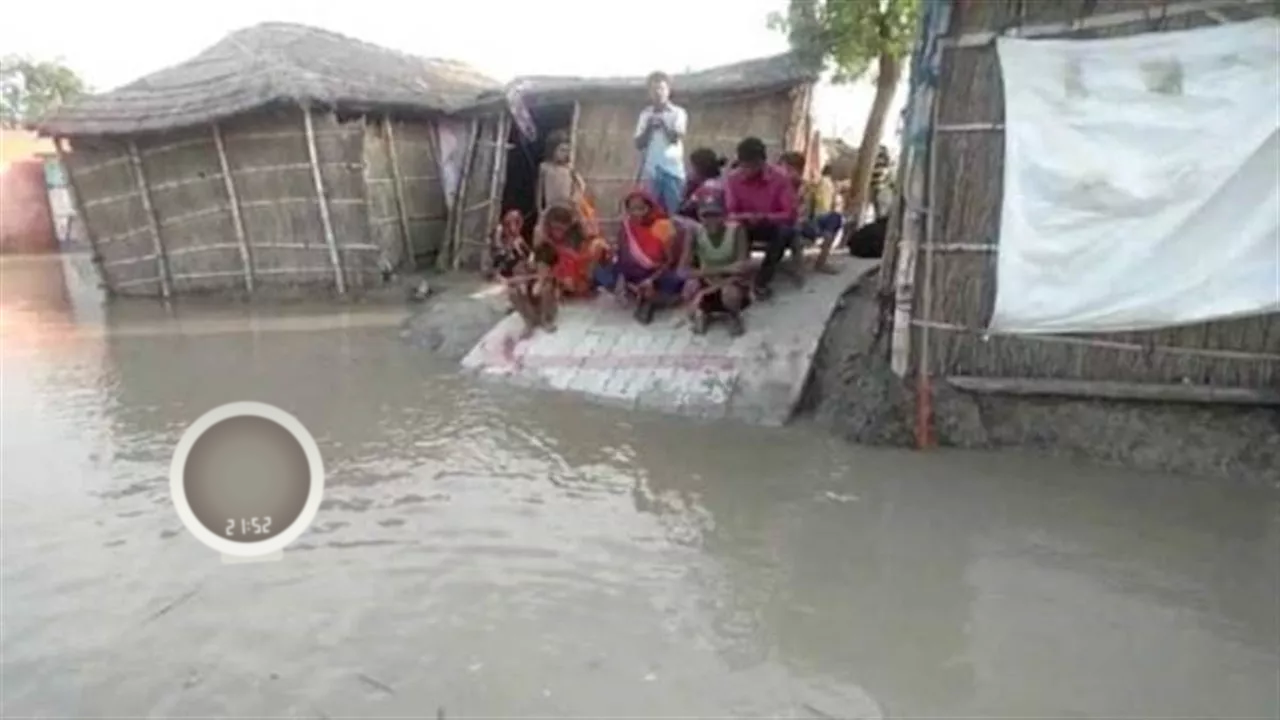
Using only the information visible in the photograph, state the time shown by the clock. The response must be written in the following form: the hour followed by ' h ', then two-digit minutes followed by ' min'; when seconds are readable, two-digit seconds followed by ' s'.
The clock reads 21 h 52 min
